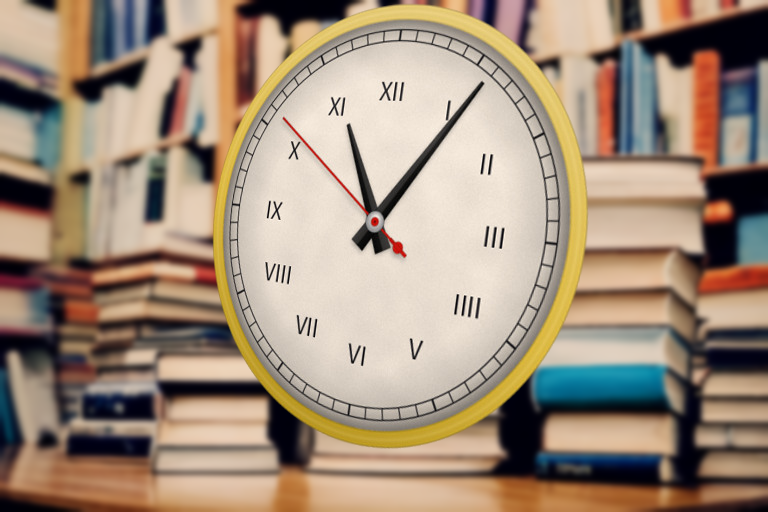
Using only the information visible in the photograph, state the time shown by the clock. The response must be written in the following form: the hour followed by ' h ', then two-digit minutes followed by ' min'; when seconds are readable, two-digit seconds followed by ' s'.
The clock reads 11 h 05 min 51 s
